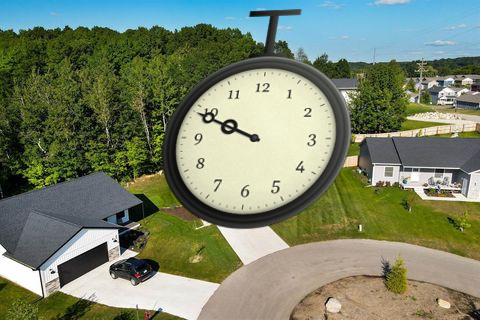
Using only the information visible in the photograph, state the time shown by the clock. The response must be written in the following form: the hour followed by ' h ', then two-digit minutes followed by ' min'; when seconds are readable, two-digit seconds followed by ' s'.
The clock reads 9 h 49 min
